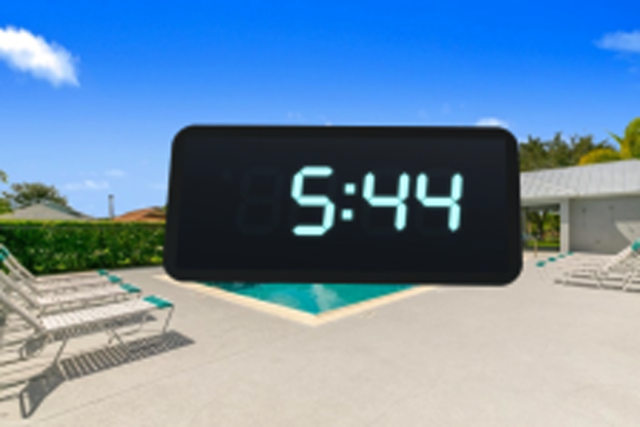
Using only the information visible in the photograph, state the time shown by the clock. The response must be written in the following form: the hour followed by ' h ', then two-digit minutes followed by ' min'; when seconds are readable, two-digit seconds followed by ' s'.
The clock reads 5 h 44 min
